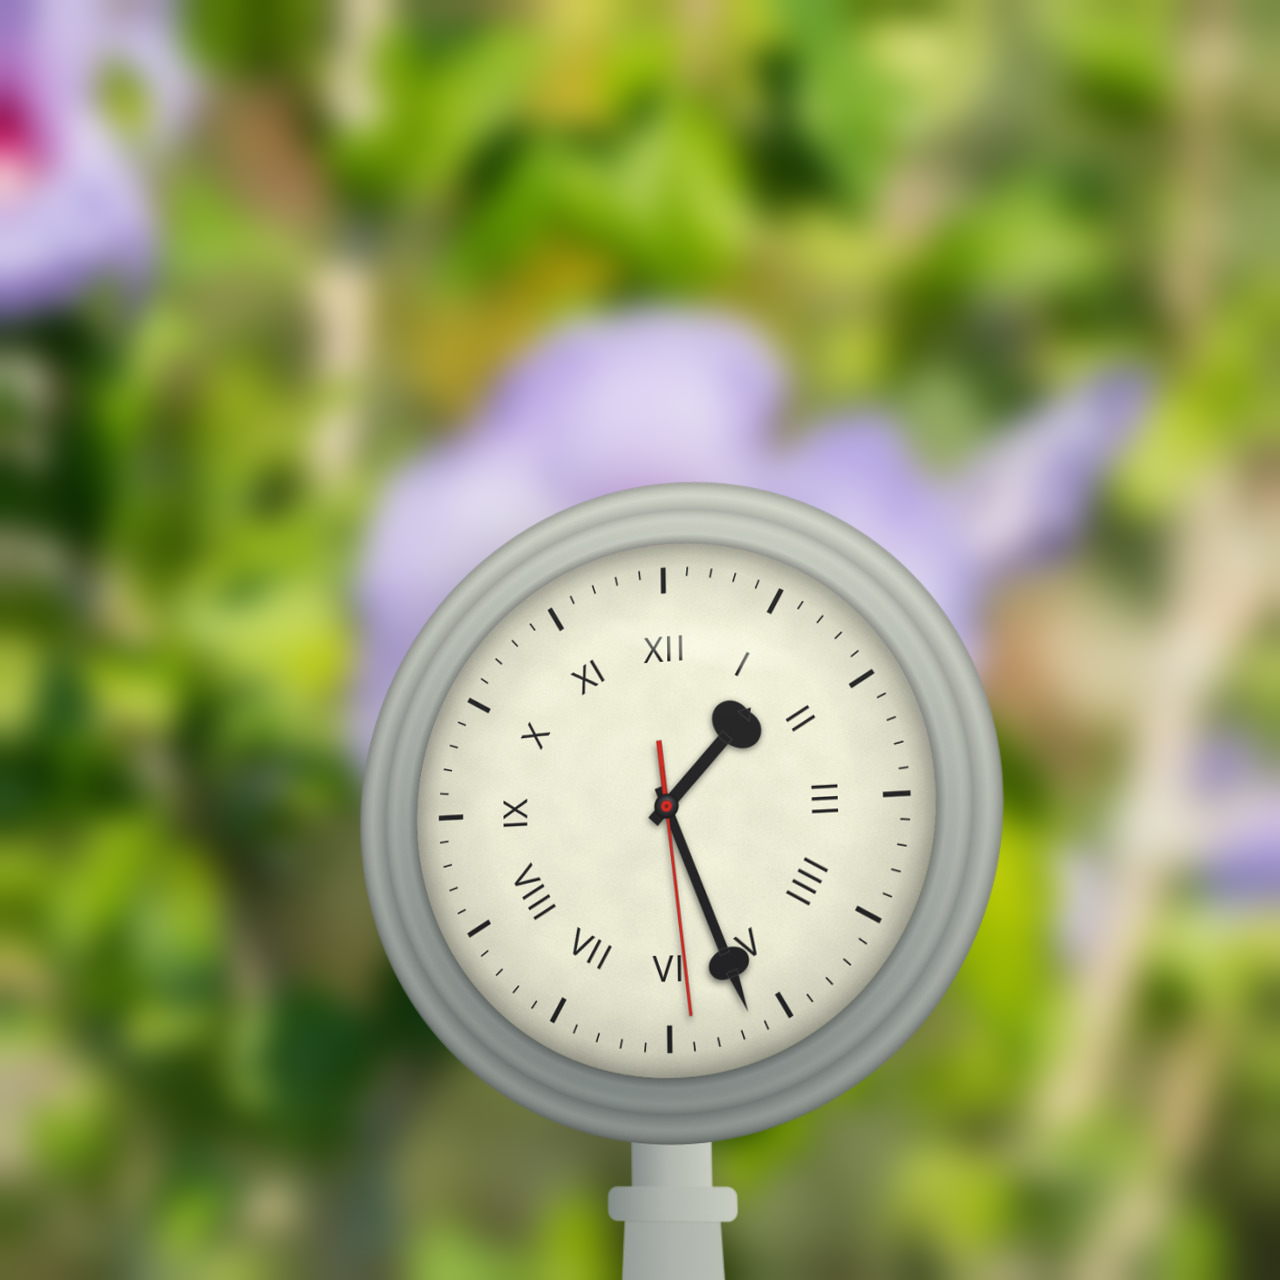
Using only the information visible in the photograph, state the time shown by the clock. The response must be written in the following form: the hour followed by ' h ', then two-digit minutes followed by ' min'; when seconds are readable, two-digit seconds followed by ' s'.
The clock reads 1 h 26 min 29 s
